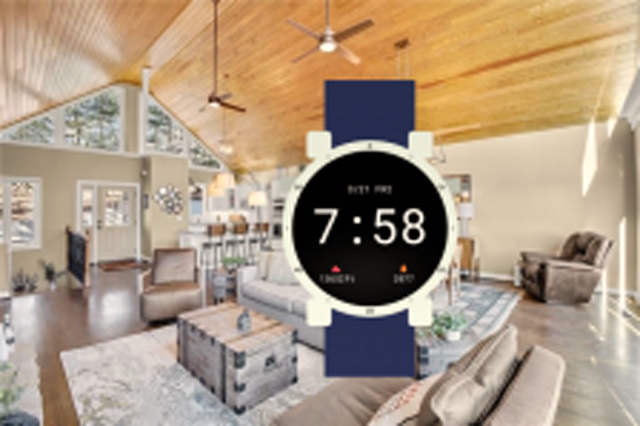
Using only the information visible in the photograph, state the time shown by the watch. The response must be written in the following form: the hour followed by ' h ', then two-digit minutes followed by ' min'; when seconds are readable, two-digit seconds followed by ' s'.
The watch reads 7 h 58 min
